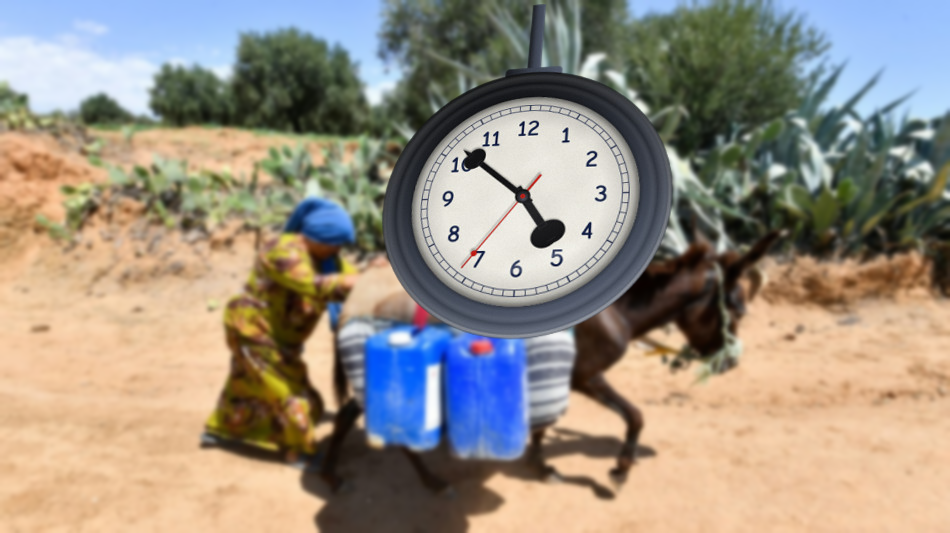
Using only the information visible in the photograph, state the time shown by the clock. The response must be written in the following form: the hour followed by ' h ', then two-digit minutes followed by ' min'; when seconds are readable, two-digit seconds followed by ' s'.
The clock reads 4 h 51 min 36 s
